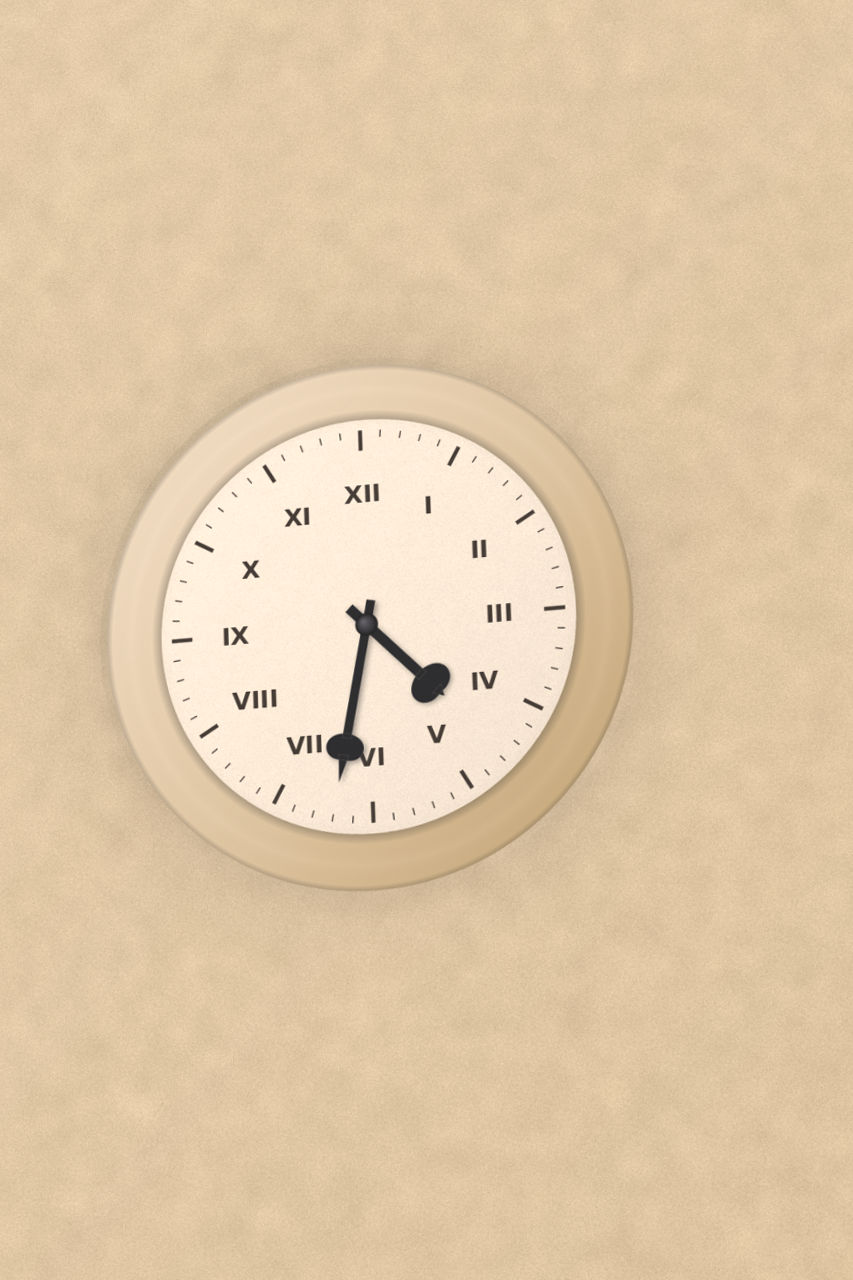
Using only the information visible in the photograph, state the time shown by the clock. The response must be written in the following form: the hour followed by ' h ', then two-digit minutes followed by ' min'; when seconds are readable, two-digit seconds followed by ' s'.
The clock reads 4 h 32 min
